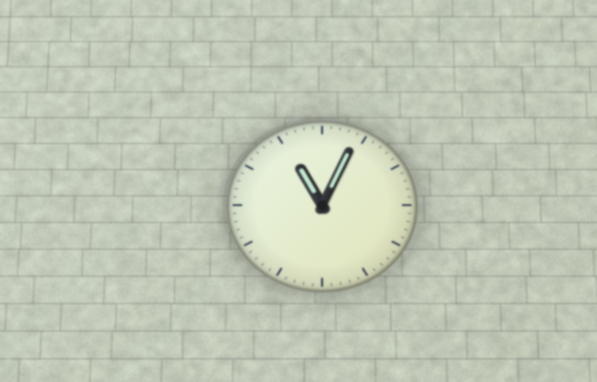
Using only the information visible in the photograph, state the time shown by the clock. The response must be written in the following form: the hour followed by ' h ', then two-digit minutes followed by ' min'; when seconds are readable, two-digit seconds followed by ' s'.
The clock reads 11 h 04 min
